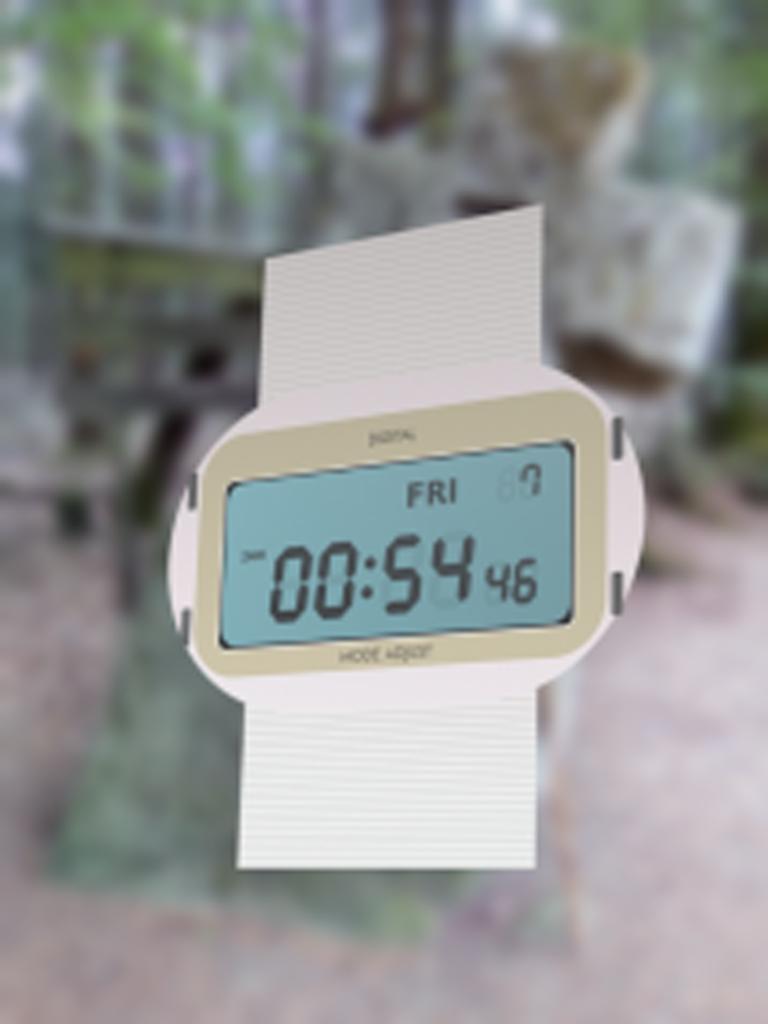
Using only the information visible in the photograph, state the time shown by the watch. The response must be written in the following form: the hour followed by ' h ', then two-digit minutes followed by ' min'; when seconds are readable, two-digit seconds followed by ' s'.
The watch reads 0 h 54 min 46 s
